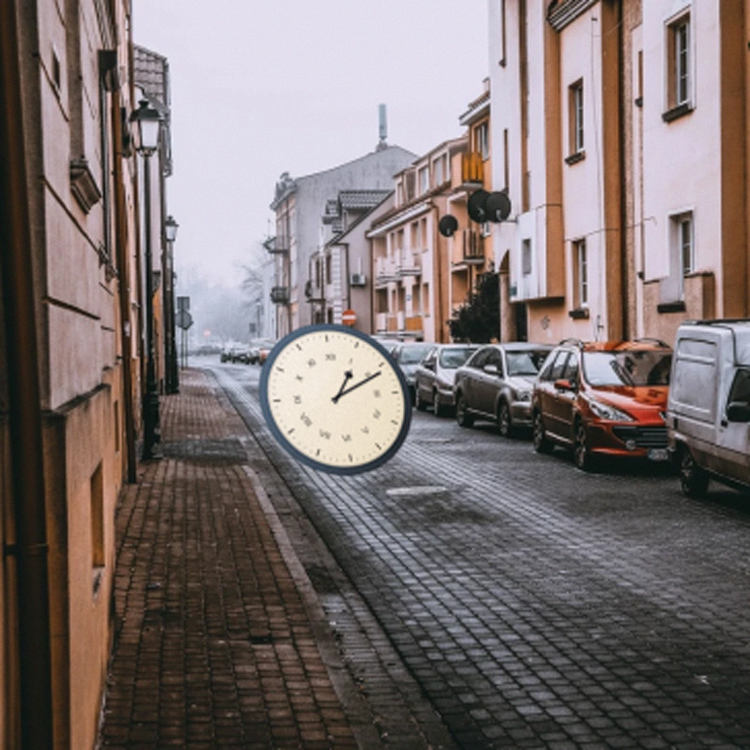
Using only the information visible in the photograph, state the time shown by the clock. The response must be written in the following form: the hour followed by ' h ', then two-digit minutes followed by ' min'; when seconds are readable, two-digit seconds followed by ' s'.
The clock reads 1 h 11 min
